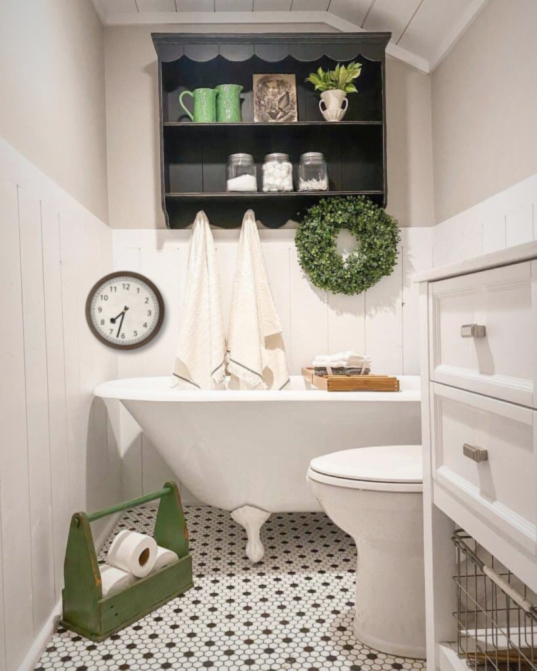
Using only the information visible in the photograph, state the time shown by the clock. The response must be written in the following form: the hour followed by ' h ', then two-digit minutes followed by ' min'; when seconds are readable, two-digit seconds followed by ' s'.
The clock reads 7 h 32 min
